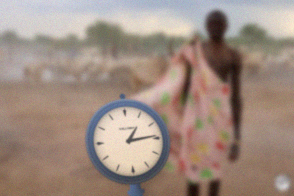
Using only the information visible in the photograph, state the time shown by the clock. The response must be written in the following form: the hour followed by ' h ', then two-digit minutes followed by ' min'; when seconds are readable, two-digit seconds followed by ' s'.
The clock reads 1 h 14 min
